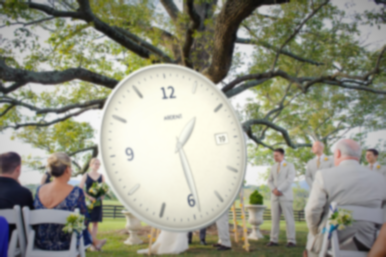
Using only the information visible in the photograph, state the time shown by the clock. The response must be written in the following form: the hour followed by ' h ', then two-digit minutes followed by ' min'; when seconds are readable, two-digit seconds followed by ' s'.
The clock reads 1 h 29 min
